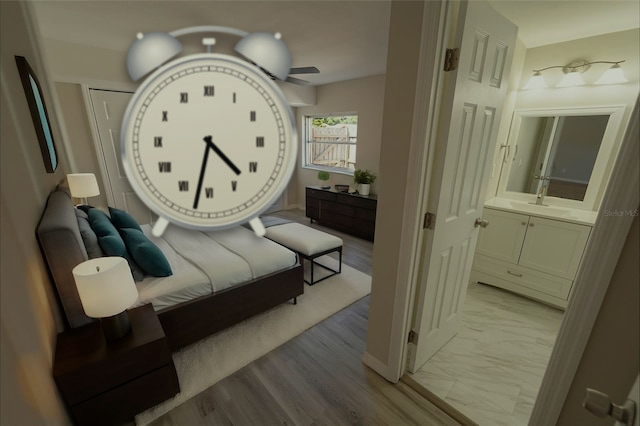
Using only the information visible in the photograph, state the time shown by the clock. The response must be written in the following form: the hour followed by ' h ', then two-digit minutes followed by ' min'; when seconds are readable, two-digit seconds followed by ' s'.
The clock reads 4 h 32 min
